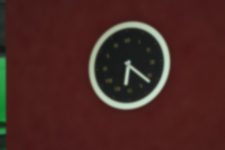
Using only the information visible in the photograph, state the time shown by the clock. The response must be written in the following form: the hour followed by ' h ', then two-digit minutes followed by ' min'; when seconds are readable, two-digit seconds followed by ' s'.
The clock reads 6 h 22 min
